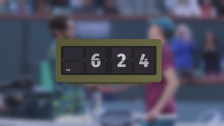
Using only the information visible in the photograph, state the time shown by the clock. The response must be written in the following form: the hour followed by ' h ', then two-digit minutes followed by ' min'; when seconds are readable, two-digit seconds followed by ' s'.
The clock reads 6 h 24 min
